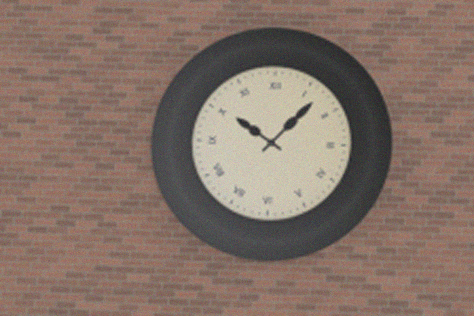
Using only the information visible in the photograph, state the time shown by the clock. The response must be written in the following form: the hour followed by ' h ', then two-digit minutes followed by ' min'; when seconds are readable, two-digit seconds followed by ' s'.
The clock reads 10 h 07 min
